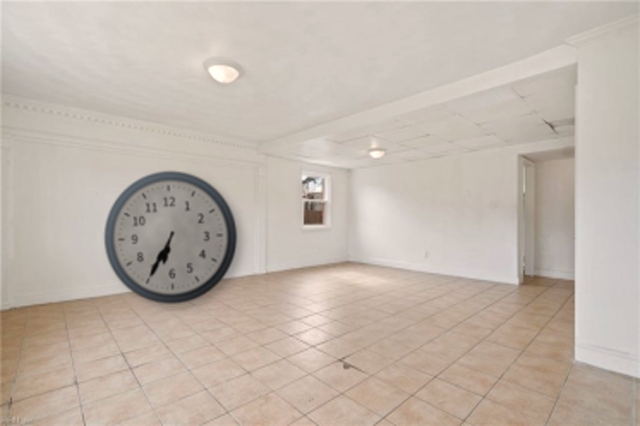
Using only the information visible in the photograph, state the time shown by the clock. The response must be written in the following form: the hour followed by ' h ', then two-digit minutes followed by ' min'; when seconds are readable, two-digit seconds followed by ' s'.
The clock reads 6 h 35 min
